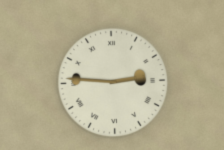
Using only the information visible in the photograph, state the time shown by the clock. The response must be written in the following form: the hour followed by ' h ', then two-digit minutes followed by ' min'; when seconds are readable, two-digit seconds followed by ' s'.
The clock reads 2 h 46 min
